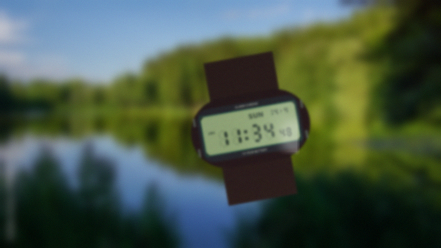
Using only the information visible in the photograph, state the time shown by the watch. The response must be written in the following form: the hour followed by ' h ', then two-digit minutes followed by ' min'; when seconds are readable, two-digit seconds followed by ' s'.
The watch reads 11 h 34 min
